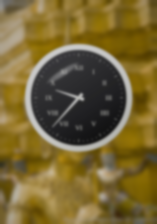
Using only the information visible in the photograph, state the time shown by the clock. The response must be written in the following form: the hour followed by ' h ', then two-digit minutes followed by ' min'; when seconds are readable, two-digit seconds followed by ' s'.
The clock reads 9 h 37 min
